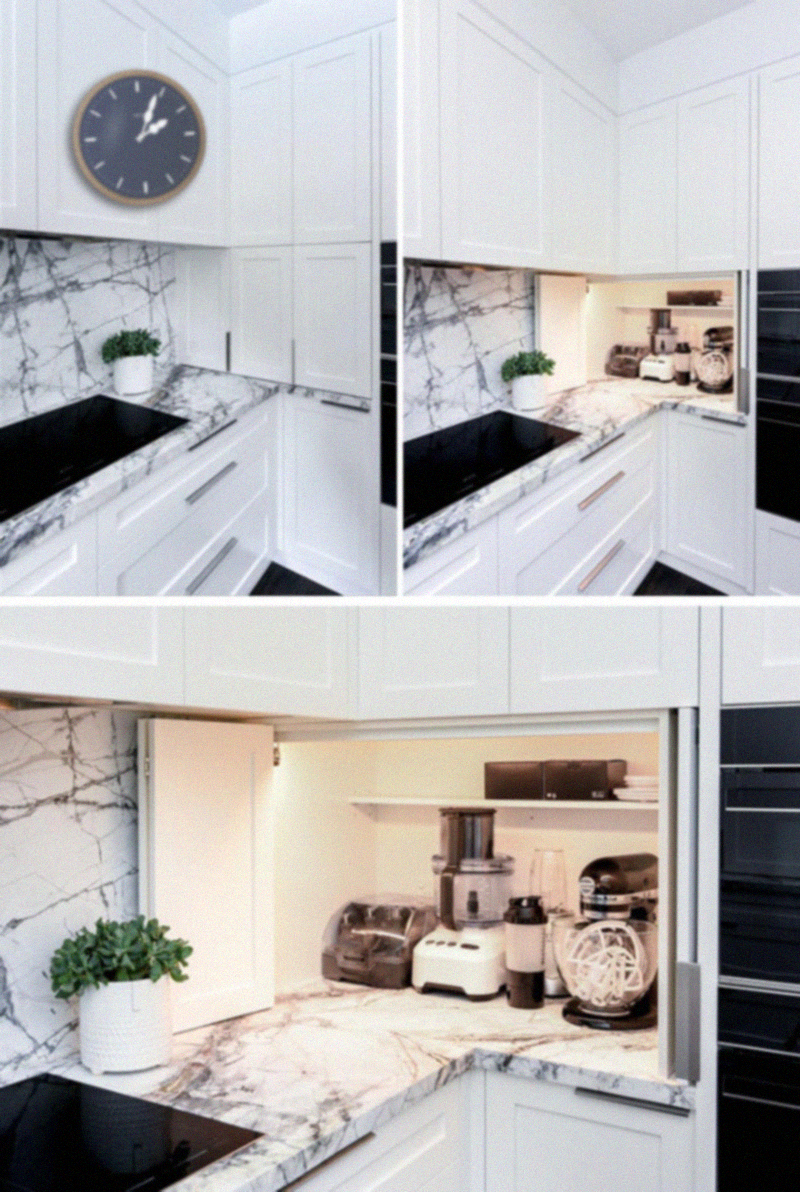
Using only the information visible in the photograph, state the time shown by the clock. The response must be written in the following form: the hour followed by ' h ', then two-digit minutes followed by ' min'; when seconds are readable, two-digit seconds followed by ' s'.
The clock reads 2 h 04 min
